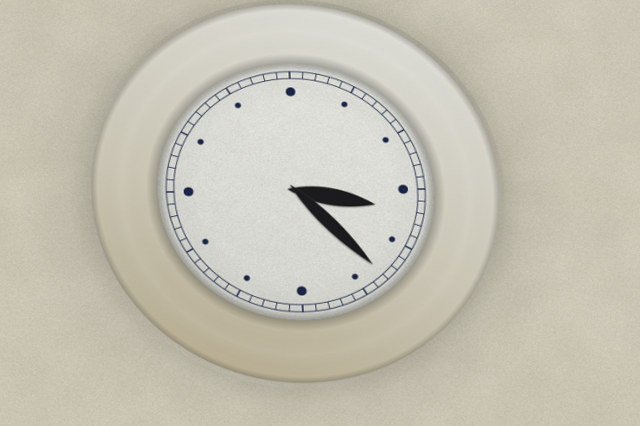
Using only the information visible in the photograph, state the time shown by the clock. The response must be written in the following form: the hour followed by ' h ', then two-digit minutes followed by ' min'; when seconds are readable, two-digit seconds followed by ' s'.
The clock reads 3 h 23 min
